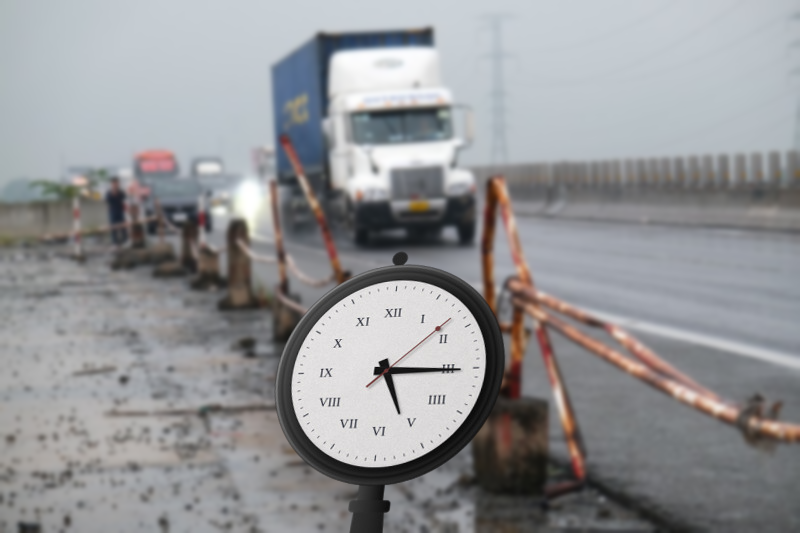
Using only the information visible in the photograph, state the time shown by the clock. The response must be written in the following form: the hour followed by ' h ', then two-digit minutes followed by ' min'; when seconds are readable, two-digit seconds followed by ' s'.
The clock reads 5 h 15 min 08 s
